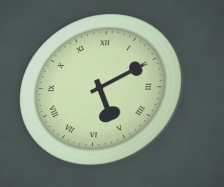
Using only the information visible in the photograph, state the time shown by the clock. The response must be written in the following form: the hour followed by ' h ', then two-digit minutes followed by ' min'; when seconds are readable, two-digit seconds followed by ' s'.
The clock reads 5 h 10 min
